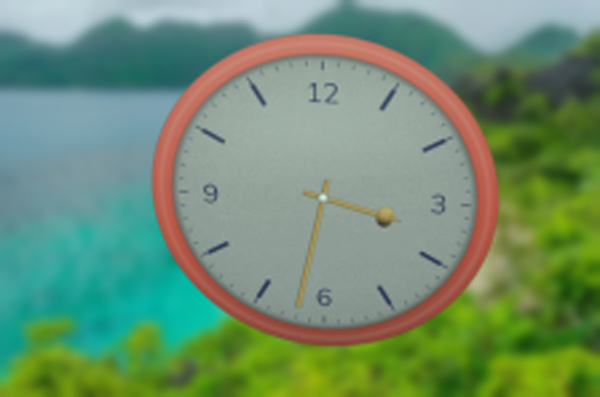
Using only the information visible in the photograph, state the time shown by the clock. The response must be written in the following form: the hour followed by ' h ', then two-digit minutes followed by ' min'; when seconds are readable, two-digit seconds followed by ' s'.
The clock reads 3 h 32 min
